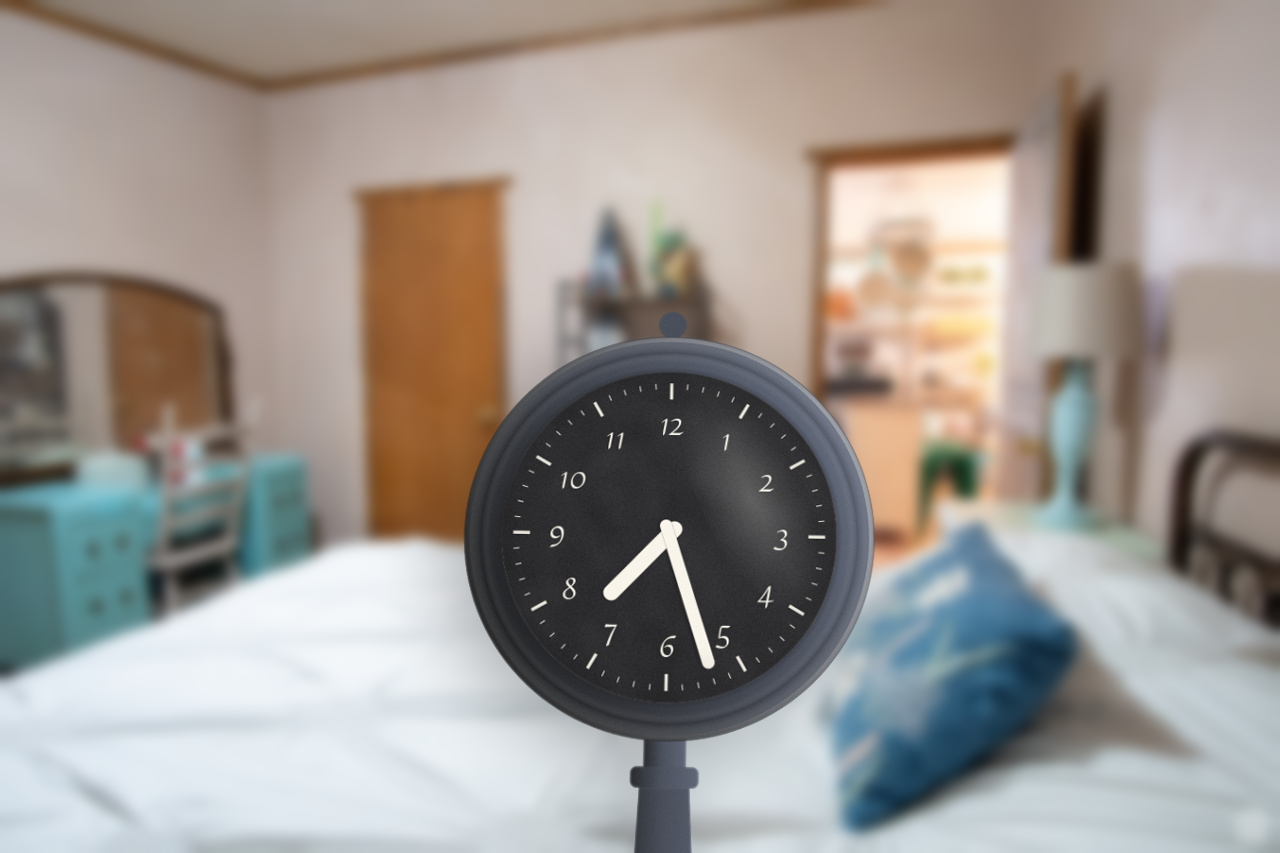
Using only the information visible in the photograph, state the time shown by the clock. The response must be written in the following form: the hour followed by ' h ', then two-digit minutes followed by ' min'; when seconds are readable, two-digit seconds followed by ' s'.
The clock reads 7 h 27 min
